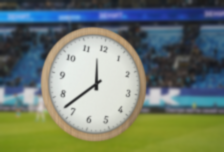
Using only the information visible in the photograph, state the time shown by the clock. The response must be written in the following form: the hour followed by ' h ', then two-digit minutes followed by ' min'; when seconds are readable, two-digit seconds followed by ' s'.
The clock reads 11 h 37 min
